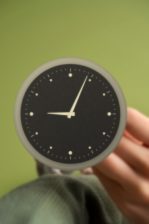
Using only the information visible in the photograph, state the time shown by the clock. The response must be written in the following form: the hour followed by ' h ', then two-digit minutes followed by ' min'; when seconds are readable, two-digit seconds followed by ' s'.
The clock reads 9 h 04 min
